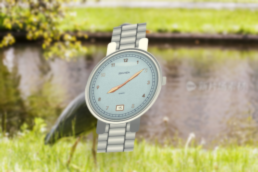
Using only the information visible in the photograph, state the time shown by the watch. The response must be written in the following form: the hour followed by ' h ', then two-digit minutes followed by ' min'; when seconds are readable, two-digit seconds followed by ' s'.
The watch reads 8 h 09 min
